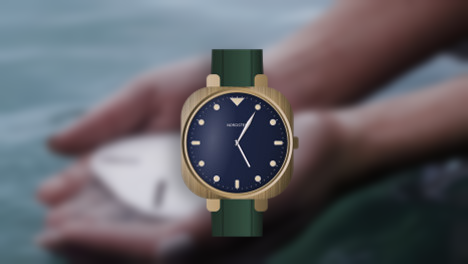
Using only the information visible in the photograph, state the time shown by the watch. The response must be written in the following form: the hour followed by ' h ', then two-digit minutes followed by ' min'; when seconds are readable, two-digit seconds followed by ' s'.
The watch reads 5 h 05 min
